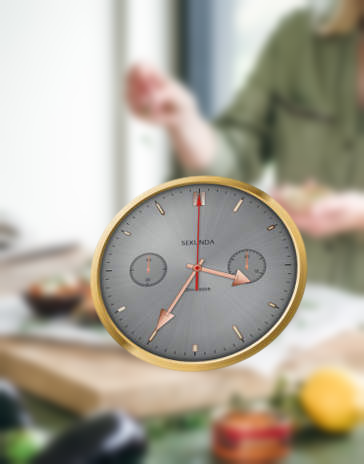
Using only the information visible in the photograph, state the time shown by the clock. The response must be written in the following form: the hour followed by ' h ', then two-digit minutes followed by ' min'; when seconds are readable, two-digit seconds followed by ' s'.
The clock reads 3 h 35 min
